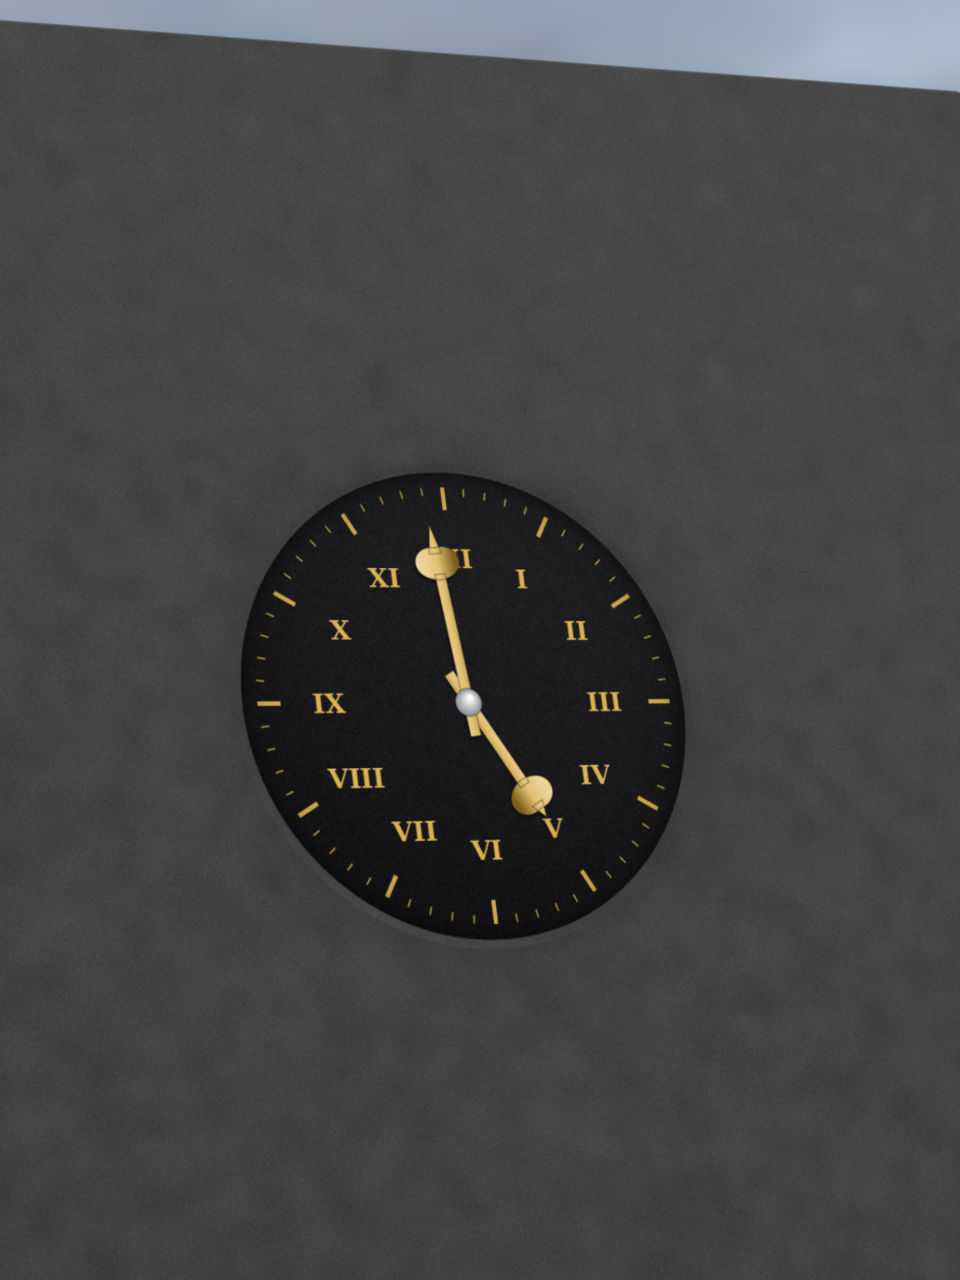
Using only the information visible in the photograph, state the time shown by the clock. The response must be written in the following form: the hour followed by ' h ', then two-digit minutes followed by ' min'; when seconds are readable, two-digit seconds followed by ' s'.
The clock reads 4 h 59 min
